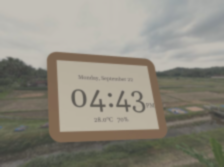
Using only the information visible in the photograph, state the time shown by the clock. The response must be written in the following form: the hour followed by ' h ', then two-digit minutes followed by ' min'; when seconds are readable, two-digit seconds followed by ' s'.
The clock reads 4 h 43 min
